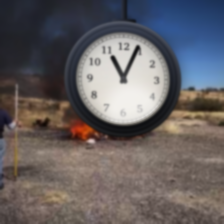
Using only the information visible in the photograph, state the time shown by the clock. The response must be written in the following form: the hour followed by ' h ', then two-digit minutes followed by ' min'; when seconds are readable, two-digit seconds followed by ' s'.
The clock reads 11 h 04 min
